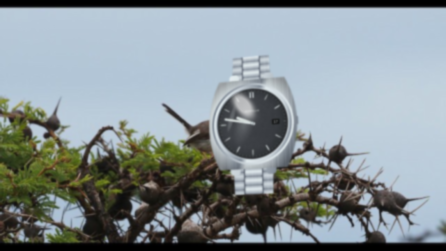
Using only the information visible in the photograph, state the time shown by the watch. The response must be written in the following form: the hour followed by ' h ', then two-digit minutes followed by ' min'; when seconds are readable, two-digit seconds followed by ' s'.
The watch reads 9 h 47 min
